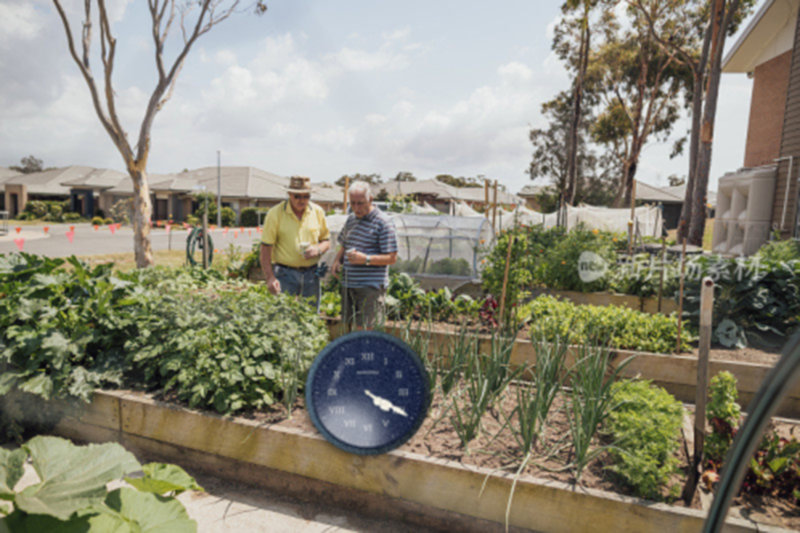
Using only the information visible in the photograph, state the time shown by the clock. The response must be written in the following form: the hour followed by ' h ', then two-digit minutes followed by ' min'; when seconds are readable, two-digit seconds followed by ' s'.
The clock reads 4 h 20 min
